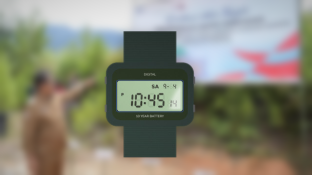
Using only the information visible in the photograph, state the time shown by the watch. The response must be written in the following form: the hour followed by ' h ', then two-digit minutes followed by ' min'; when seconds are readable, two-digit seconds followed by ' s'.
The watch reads 10 h 45 min 14 s
